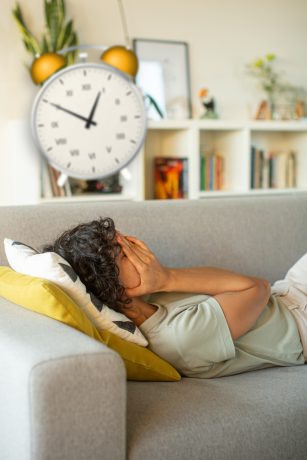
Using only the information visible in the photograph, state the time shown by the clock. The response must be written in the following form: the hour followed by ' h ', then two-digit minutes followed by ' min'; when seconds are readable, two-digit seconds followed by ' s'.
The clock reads 12 h 50 min
